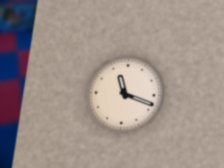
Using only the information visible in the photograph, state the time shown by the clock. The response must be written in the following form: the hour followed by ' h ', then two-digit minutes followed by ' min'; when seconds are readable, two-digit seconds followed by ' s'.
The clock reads 11 h 18 min
